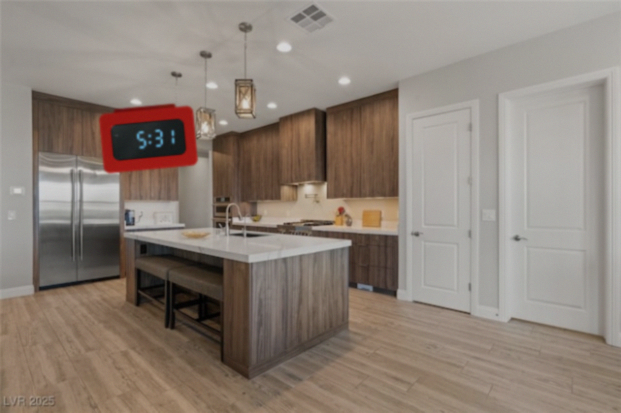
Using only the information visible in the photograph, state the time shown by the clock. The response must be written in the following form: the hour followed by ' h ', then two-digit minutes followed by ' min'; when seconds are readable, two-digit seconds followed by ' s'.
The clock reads 5 h 31 min
